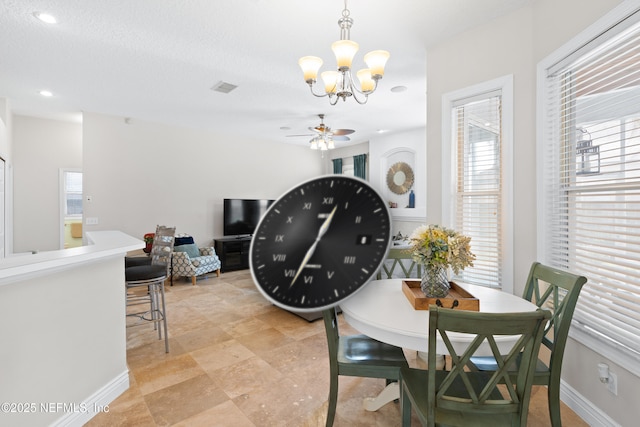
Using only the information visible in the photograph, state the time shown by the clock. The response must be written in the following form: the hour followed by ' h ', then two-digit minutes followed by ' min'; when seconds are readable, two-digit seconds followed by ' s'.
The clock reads 12 h 33 min
